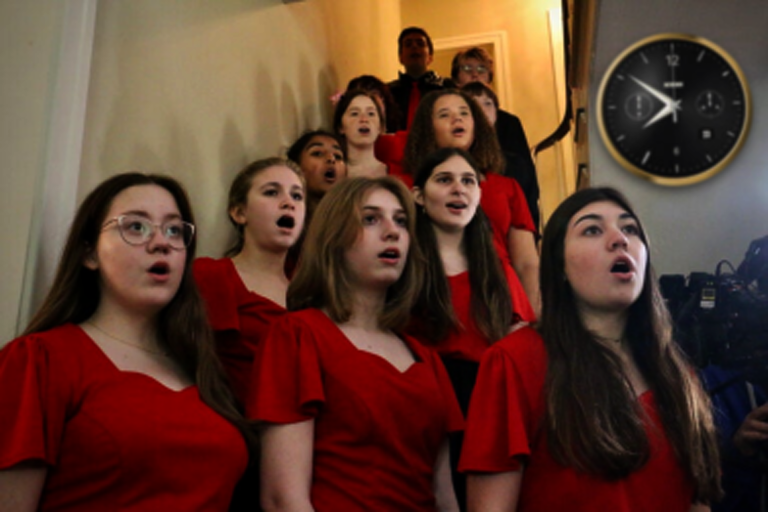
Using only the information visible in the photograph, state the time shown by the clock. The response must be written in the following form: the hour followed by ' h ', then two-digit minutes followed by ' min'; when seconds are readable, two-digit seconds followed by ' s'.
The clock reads 7 h 51 min
